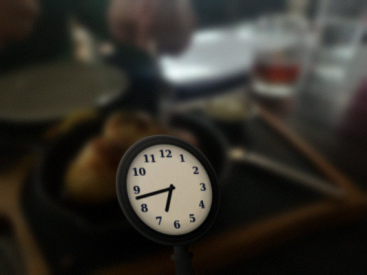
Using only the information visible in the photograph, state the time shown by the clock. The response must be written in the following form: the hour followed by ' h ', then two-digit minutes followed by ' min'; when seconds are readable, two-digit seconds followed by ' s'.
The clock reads 6 h 43 min
